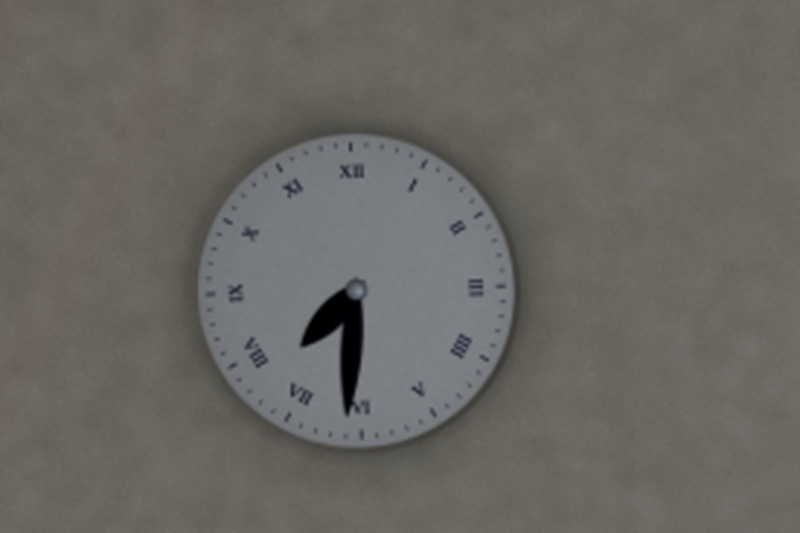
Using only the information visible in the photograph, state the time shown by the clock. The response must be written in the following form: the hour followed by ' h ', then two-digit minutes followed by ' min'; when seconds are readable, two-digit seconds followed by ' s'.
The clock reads 7 h 31 min
